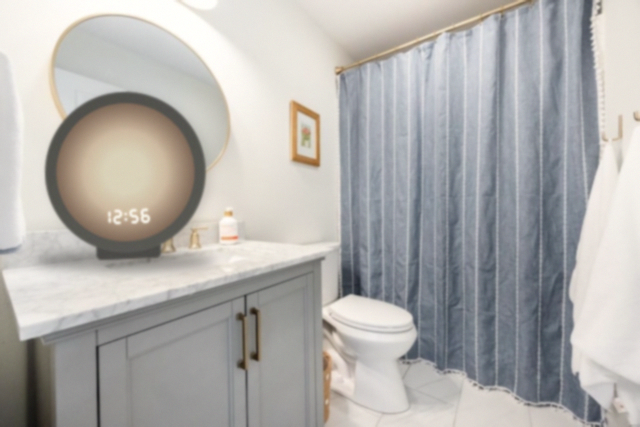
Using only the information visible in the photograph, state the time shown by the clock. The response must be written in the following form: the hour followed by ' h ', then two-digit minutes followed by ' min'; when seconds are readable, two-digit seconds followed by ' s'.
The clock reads 12 h 56 min
